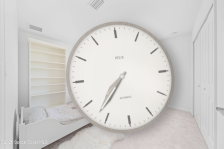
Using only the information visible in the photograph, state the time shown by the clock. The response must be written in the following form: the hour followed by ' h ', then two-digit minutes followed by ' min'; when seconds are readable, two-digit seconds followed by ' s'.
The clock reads 7 h 37 min
